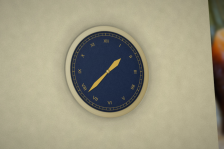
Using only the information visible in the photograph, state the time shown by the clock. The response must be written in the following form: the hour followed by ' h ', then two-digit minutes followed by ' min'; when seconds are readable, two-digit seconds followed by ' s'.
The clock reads 1 h 38 min
